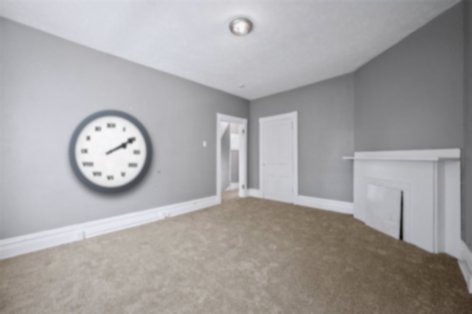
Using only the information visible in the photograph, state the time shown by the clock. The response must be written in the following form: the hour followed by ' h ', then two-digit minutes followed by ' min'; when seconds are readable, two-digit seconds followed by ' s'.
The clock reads 2 h 10 min
